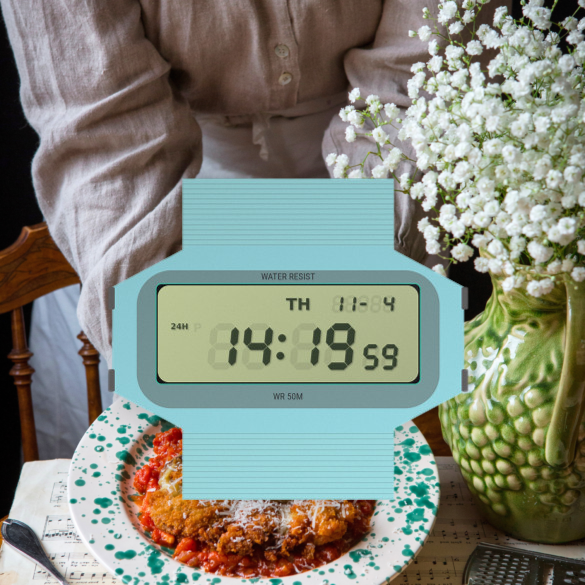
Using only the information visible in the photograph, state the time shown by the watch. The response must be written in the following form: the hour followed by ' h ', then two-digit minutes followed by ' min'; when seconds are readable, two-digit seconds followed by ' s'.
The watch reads 14 h 19 min 59 s
